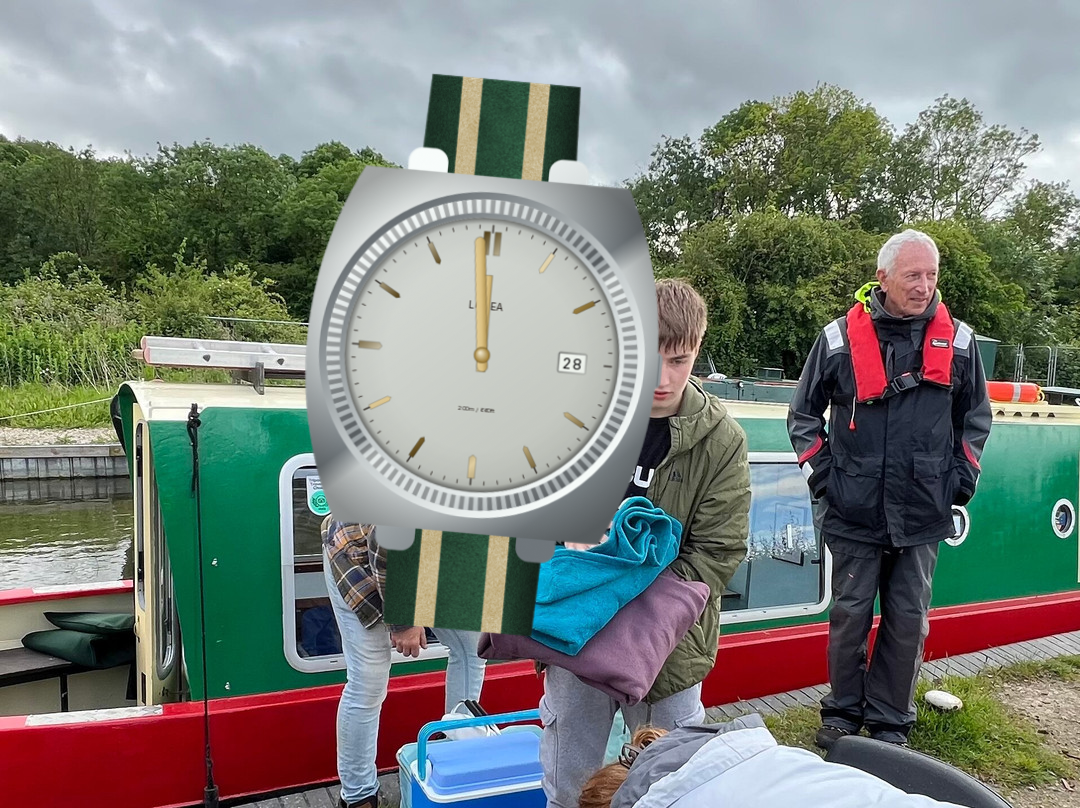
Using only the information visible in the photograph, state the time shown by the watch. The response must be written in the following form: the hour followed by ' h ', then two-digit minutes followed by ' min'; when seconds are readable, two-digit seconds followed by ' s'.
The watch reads 11 h 59 min
